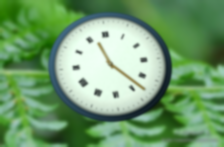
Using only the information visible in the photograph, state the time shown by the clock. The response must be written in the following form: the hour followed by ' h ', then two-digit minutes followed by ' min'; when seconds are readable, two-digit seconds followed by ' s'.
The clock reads 11 h 23 min
